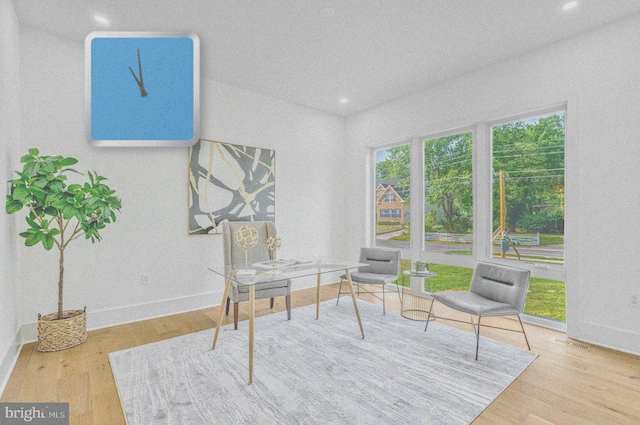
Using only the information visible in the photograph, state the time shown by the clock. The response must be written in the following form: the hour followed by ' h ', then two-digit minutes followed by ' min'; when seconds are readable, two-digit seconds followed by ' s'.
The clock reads 10 h 59 min
